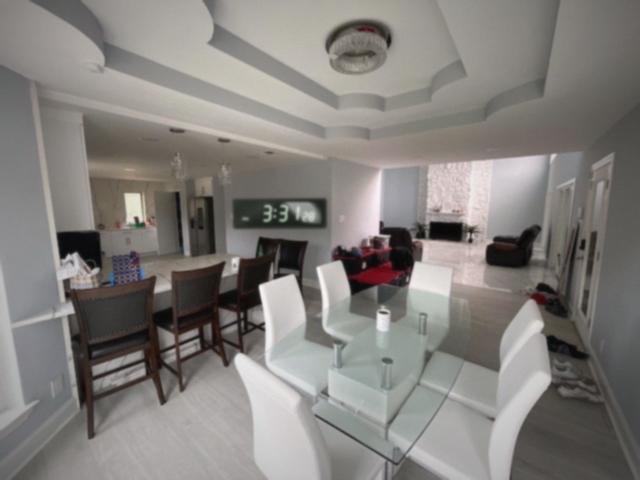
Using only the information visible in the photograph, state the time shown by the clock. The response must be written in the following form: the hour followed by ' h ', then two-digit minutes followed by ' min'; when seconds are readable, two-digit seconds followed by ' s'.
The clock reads 3 h 31 min
